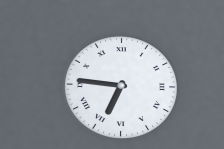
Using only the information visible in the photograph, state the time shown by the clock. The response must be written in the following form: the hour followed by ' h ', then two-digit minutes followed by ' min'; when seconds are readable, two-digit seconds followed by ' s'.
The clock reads 6 h 46 min
